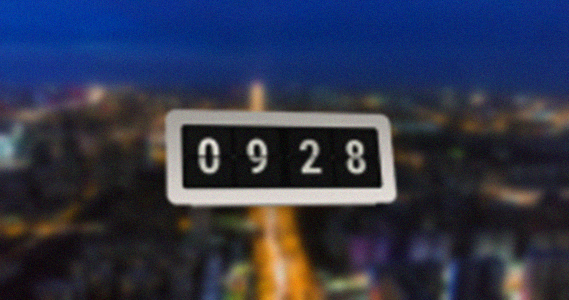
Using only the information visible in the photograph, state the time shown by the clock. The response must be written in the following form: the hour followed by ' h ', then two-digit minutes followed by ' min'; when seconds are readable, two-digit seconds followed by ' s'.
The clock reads 9 h 28 min
